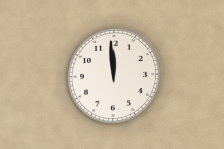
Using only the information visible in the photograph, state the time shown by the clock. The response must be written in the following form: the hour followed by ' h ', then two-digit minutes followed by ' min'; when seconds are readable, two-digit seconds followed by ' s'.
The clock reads 11 h 59 min
